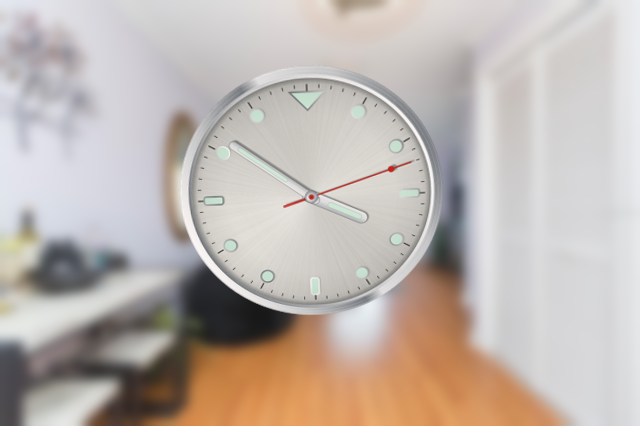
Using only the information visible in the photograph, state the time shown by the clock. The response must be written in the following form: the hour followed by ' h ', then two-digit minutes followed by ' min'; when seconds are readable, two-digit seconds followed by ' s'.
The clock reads 3 h 51 min 12 s
